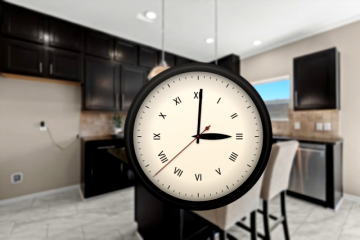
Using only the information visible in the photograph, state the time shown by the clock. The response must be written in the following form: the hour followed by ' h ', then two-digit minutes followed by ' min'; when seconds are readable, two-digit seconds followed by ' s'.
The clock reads 3 h 00 min 38 s
